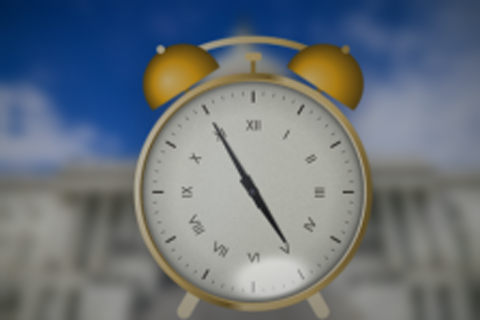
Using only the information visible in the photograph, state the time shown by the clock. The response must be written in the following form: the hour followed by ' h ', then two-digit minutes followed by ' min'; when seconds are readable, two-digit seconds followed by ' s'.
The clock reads 4 h 55 min
